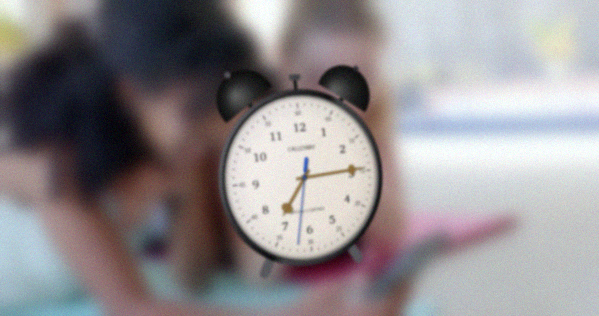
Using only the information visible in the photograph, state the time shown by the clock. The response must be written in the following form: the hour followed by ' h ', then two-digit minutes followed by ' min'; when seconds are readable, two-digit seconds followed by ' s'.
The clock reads 7 h 14 min 32 s
